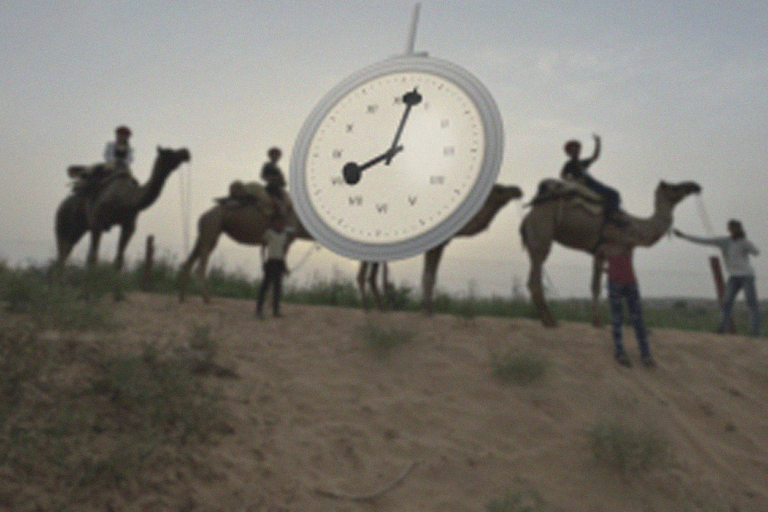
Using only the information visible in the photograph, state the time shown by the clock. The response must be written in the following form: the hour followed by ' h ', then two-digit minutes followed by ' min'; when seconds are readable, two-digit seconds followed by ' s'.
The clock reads 8 h 02 min
